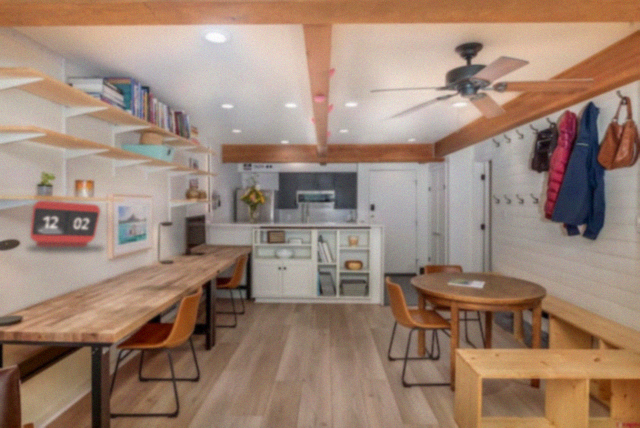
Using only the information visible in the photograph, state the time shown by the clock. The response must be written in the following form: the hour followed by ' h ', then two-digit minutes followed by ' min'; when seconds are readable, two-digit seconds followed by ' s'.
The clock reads 12 h 02 min
